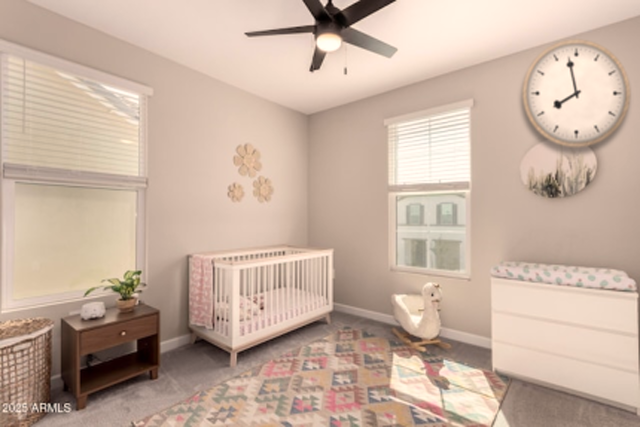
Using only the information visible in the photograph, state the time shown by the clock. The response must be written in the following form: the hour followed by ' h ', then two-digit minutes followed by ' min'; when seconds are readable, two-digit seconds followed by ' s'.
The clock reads 7 h 58 min
